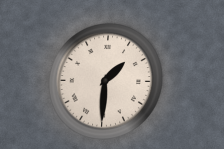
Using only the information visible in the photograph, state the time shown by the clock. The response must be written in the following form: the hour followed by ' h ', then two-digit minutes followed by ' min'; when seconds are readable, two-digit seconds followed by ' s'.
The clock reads 1 h 30 min
